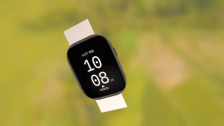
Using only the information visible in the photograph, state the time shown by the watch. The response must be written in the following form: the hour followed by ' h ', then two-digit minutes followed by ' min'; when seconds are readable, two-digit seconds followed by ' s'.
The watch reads 10 h 08 min
